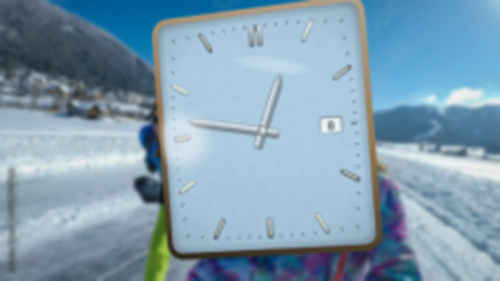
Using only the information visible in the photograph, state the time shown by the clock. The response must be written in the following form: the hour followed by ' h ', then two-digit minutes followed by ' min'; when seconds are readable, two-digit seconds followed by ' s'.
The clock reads 12 h 47 min
